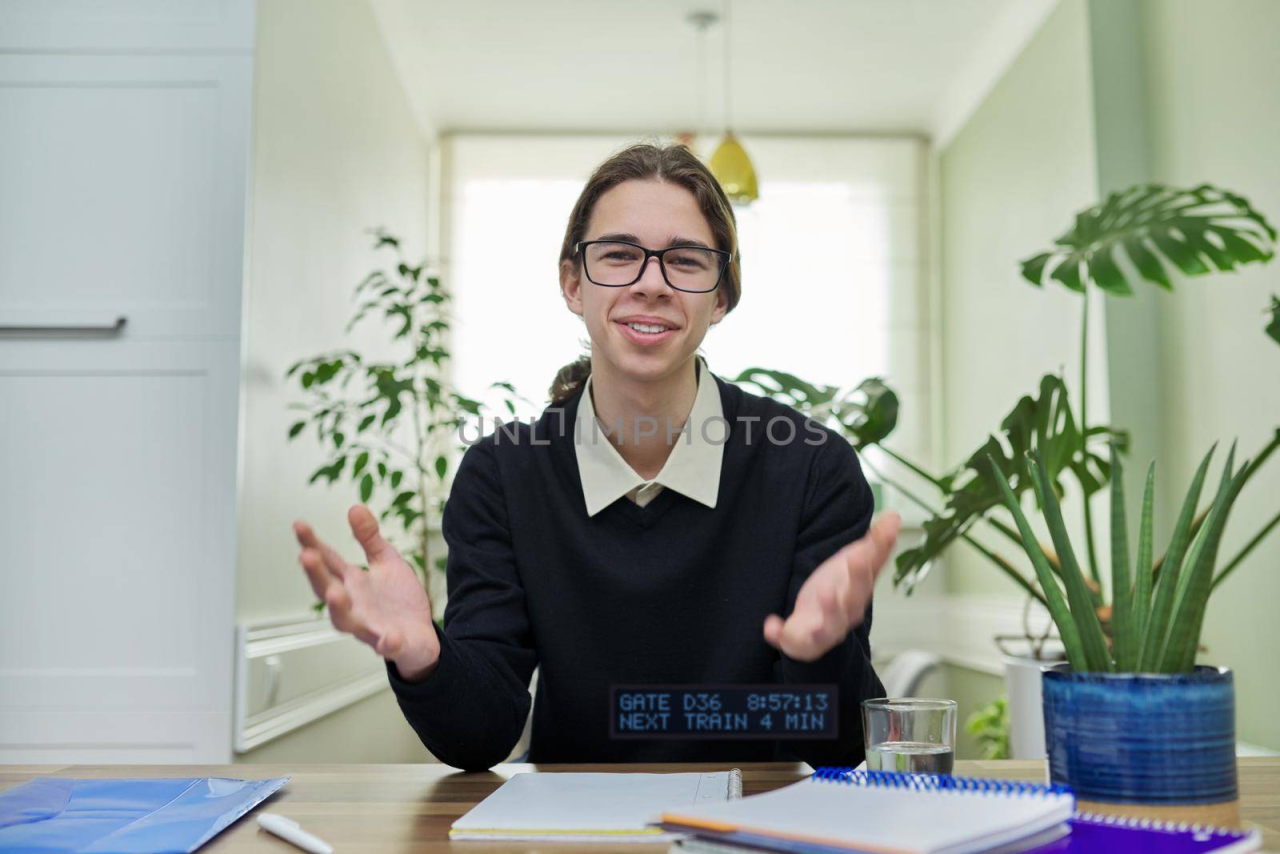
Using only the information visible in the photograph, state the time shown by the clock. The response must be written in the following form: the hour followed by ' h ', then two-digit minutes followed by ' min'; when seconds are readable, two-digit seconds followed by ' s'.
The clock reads 8 h 57 min 13 s
